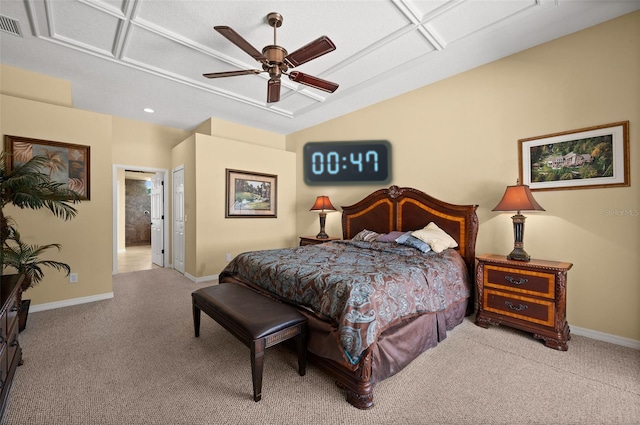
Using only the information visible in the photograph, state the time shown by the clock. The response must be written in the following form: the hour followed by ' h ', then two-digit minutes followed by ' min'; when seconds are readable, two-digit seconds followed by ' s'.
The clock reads 0 h 47 min
